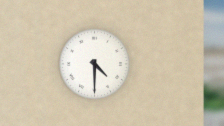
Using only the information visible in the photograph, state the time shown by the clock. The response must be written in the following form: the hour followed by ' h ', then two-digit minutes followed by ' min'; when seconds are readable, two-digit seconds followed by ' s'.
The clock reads 4 h 30 min
